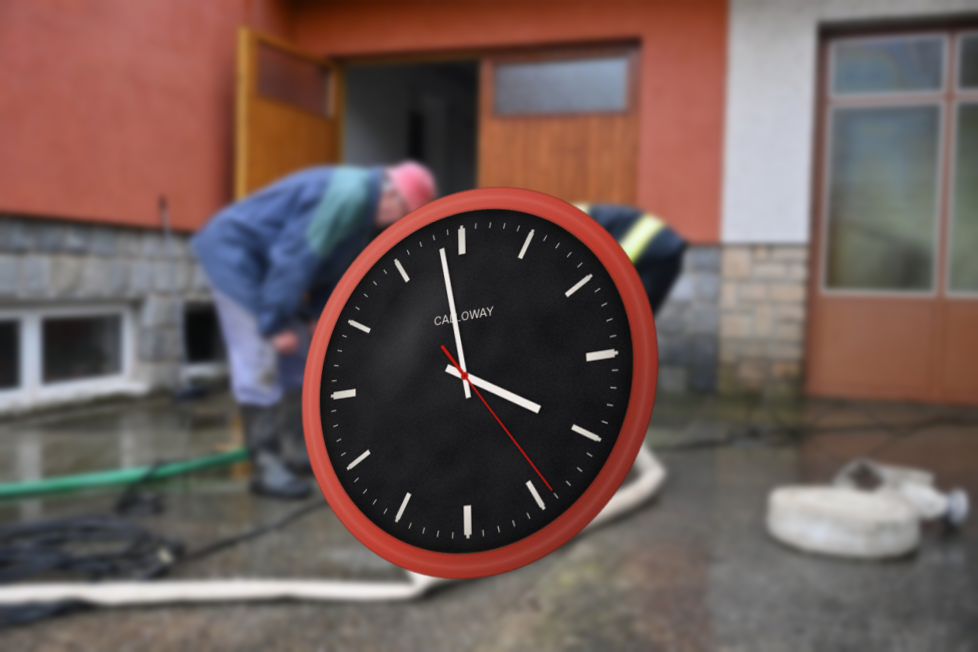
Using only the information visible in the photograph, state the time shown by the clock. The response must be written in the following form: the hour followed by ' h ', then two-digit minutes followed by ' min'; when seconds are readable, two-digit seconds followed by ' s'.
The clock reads 3 h 58 min 24 s
